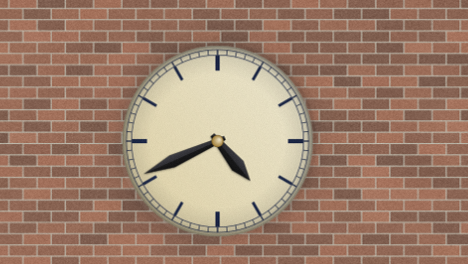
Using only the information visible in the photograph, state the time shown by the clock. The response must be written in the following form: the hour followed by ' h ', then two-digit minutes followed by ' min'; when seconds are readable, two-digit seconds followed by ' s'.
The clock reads 4 h 41 min
